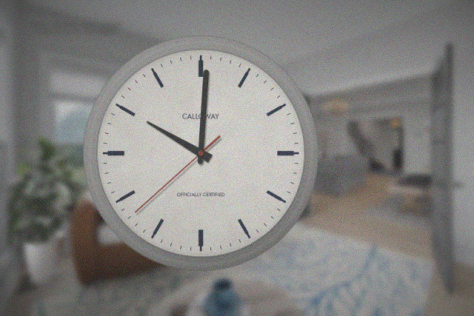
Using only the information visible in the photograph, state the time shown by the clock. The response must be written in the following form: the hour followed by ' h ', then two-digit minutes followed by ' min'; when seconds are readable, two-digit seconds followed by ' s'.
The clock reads 10 h 00 min 38 s
